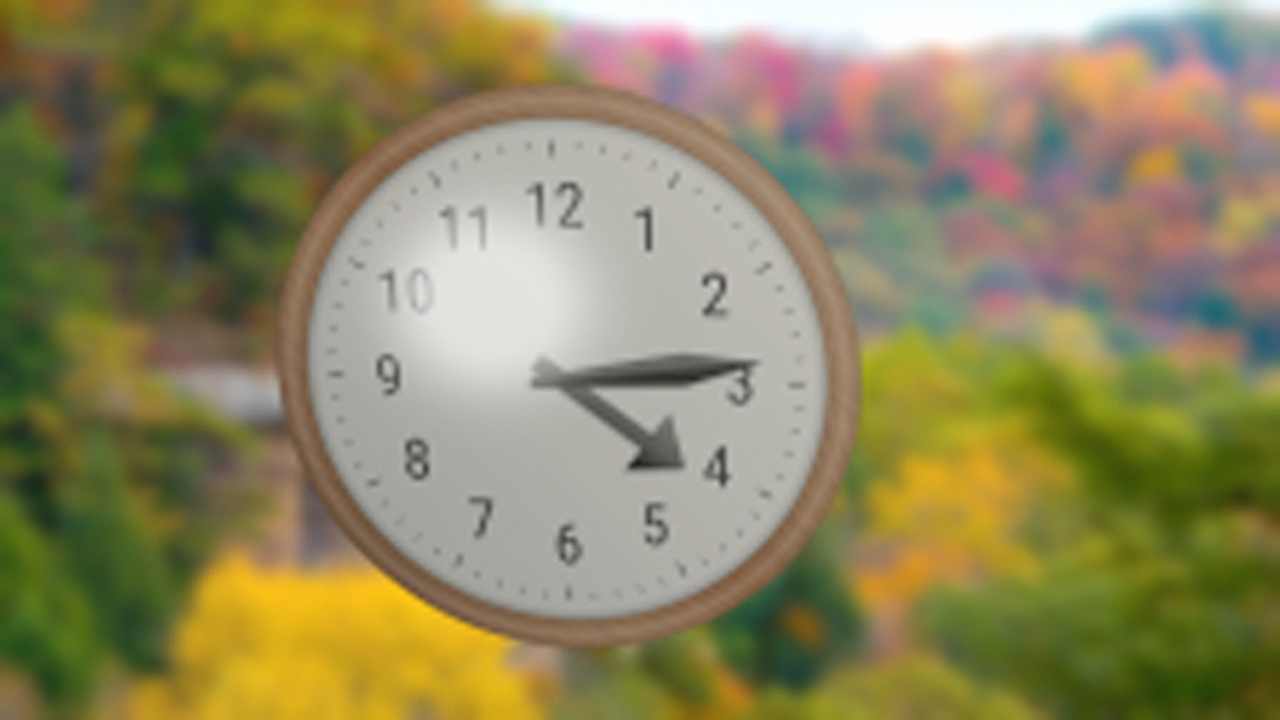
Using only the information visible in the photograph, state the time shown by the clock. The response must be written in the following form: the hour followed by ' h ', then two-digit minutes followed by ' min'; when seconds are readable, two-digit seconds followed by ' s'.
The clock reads 4 h 14 min
